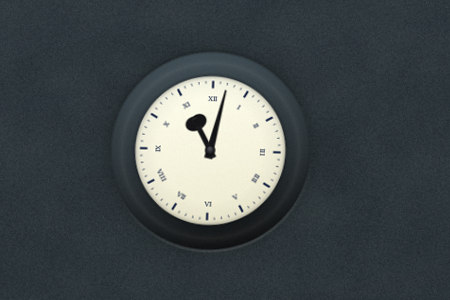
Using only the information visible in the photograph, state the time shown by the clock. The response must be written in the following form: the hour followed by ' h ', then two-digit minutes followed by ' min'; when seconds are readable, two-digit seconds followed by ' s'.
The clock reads 11 h 02 min
